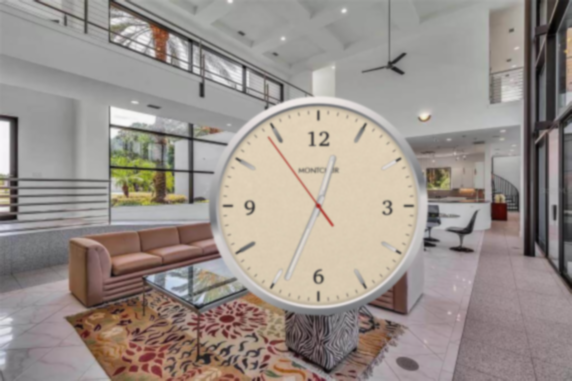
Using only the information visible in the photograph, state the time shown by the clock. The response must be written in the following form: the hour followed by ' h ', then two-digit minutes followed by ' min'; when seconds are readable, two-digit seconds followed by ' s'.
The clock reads 12 h 33 min 54 s
